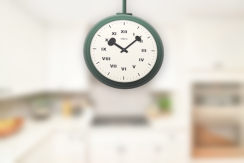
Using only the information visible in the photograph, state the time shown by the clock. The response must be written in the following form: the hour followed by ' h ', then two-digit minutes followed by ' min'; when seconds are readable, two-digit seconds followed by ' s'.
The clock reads 10 h 08 min
